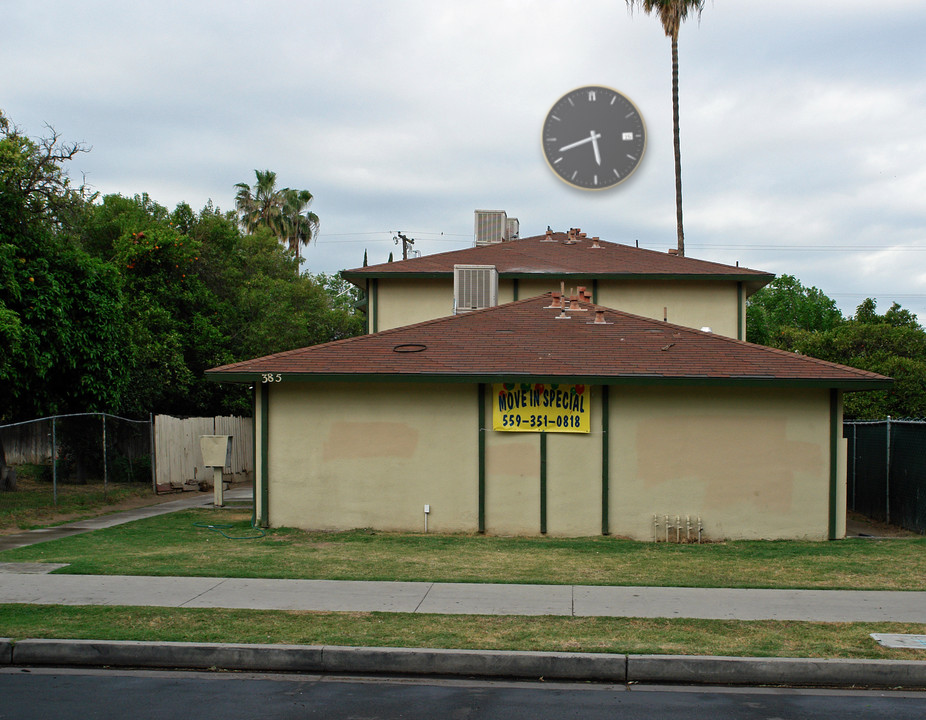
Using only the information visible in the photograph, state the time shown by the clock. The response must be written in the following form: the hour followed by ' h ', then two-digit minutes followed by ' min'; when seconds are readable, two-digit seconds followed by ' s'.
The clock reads 5 h 42 min
